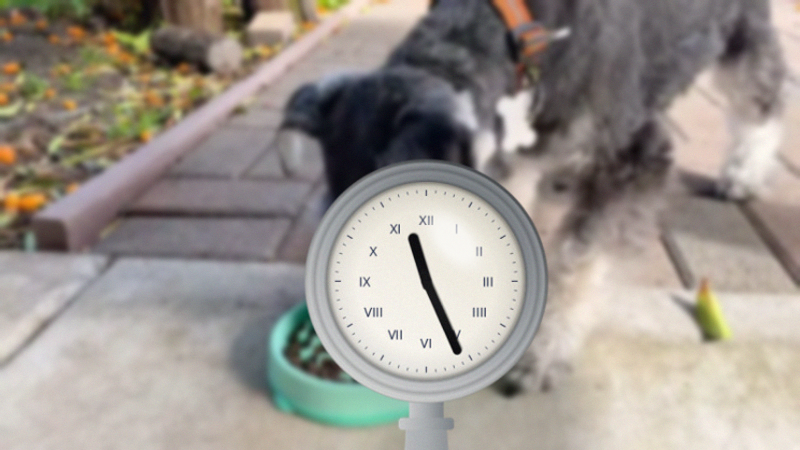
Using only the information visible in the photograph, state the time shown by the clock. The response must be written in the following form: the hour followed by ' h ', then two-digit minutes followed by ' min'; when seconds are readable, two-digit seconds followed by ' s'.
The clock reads 11 h 26 min
